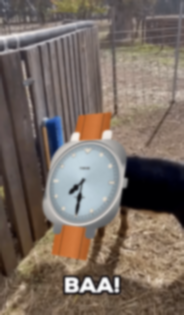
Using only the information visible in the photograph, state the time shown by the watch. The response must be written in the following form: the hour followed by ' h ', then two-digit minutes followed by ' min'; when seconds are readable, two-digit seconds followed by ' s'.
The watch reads 7 h 30 min
